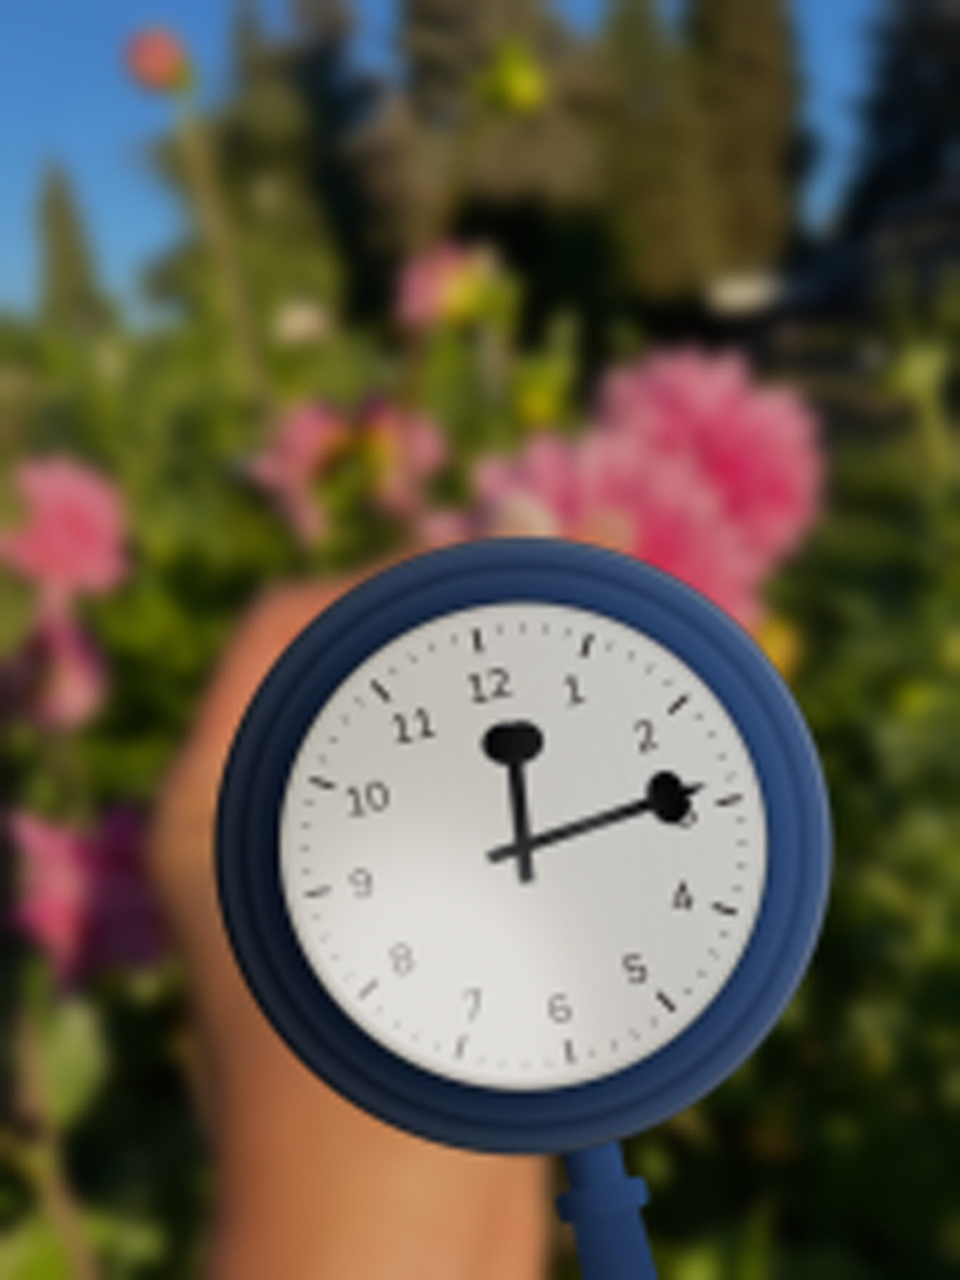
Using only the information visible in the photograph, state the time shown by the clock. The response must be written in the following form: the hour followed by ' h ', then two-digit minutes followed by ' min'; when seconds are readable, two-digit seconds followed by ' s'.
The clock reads 12 h 14 min
